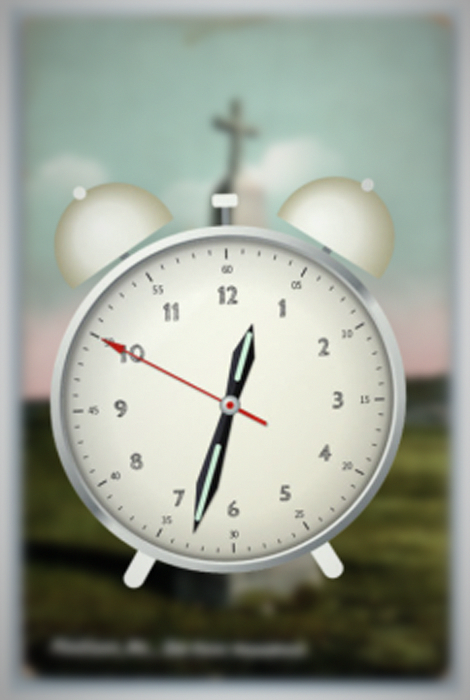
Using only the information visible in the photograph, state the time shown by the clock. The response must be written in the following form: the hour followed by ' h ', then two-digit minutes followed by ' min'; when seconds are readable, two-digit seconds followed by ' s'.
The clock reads 12 h 32 min 50 s
